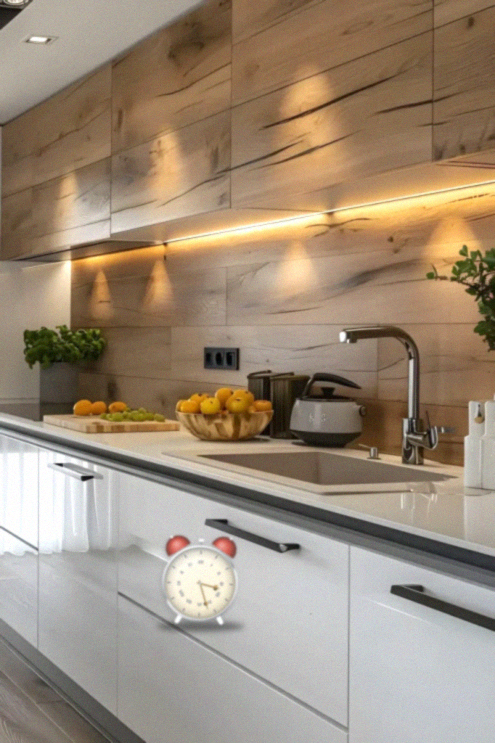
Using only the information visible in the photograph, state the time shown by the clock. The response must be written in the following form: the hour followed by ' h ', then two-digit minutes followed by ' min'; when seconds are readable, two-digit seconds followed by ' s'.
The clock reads 3 h 27 min
